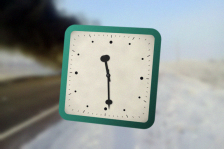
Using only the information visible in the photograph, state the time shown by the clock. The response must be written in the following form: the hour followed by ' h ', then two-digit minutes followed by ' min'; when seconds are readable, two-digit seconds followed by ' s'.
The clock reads 11 h 29 min
